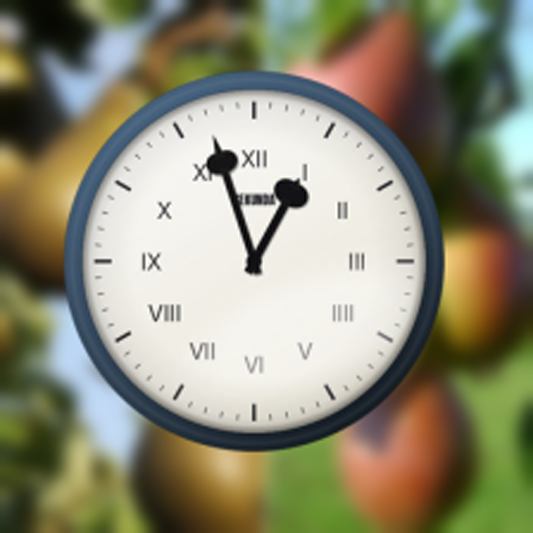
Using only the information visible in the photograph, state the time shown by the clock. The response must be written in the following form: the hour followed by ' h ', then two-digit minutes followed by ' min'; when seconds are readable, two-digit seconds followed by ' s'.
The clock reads 12 h 57 min
